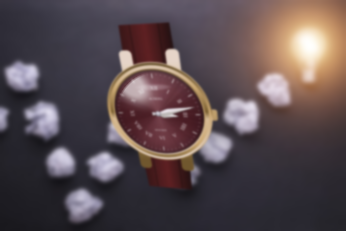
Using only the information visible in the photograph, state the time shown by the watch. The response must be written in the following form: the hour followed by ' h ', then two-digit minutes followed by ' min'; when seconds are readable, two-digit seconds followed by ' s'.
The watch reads 3 h 13 min
